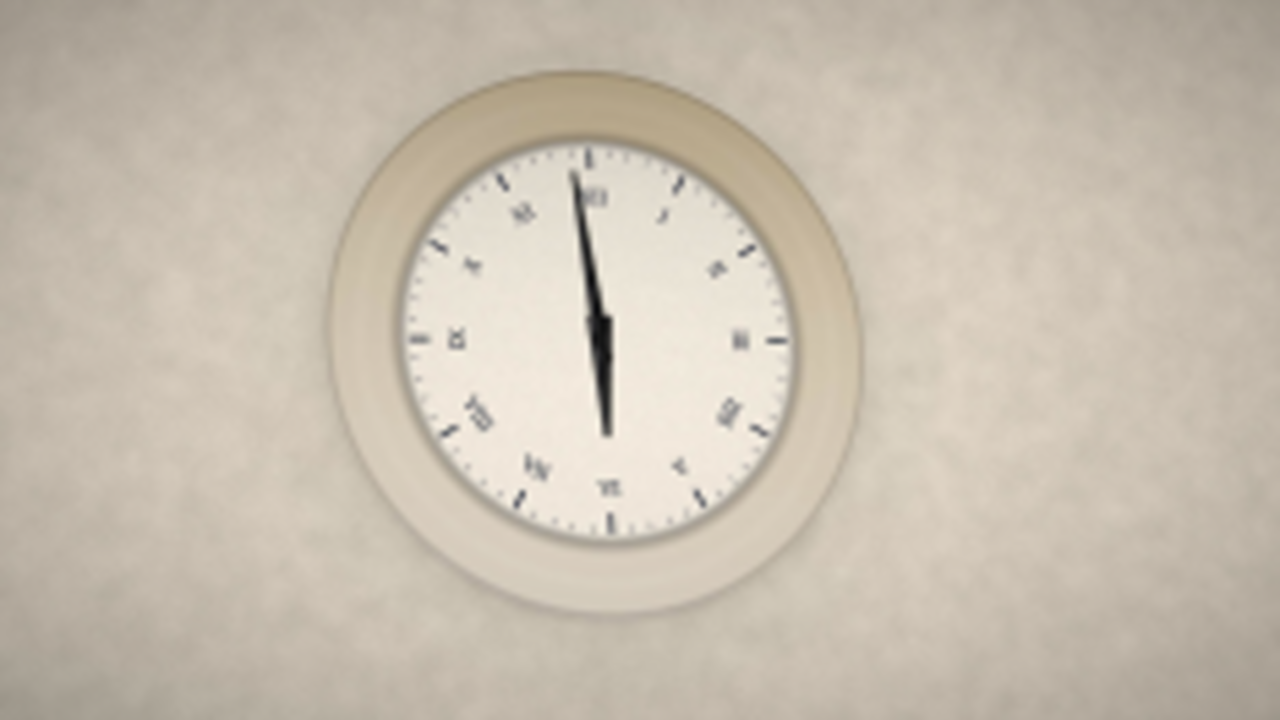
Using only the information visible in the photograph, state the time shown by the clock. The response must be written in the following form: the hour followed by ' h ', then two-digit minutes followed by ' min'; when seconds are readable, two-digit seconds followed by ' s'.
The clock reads 5 h 59 min
